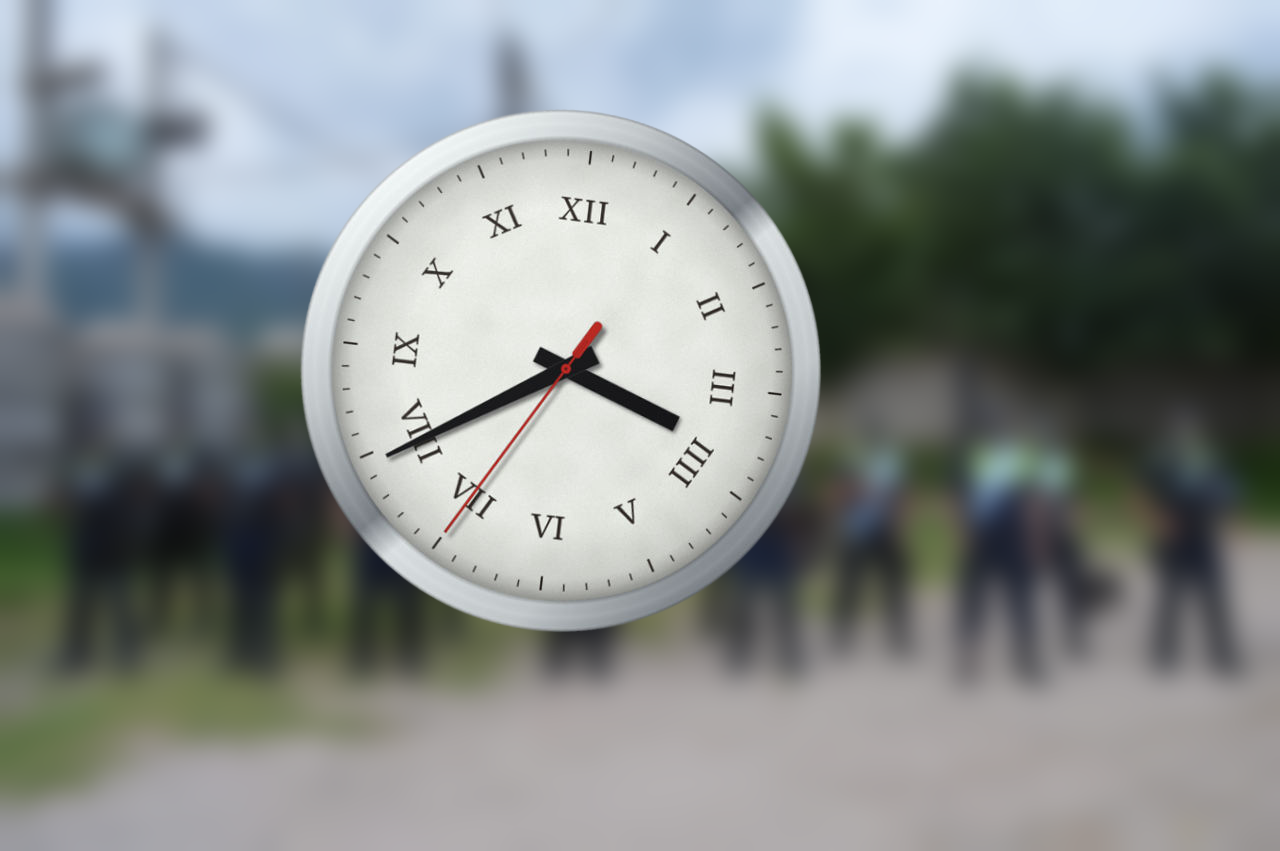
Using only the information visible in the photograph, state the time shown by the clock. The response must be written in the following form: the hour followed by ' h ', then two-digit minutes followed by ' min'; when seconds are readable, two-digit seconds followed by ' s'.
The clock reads 3 h 39 min 35 s
